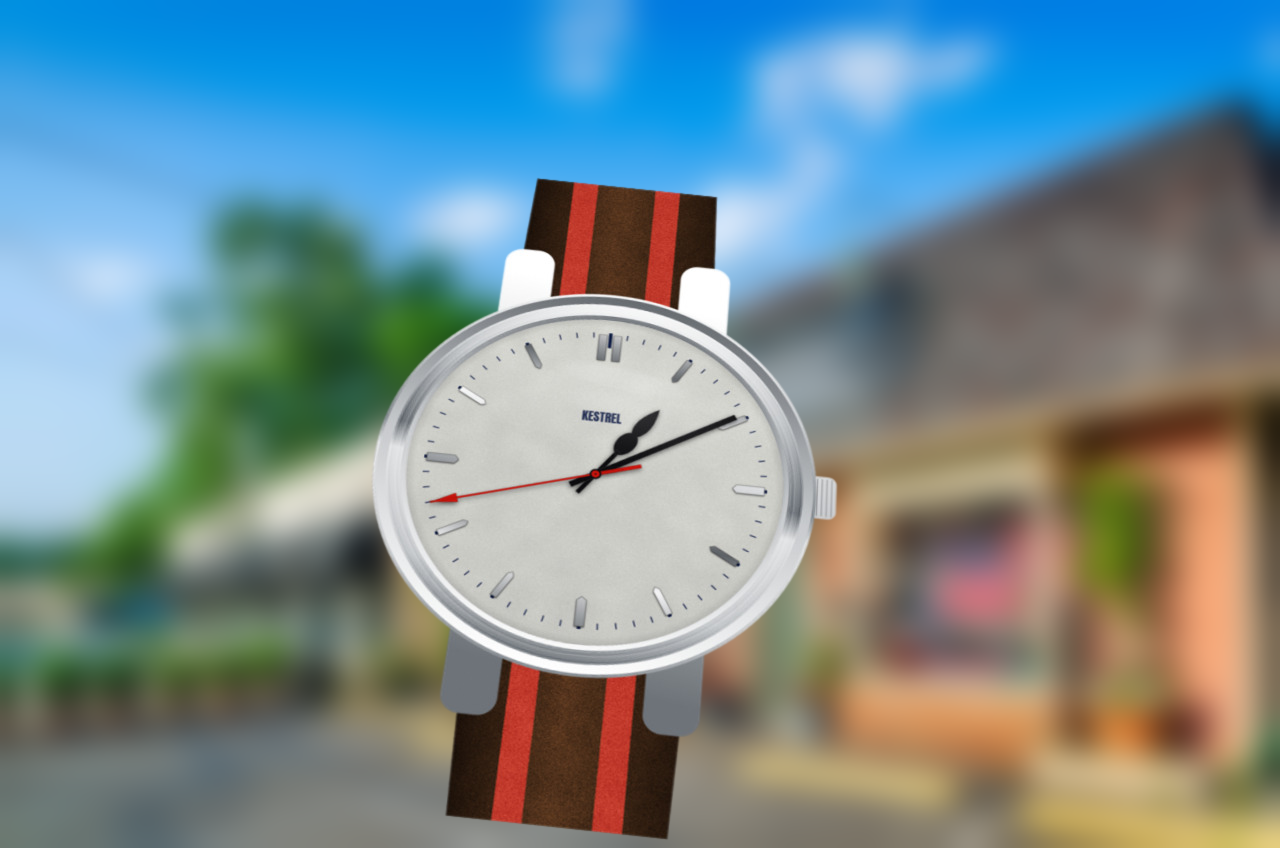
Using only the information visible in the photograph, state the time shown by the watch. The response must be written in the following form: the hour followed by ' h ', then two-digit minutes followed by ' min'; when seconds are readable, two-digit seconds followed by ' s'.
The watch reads 1 h 09 min 42 s
